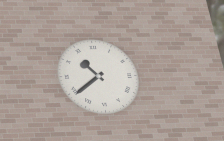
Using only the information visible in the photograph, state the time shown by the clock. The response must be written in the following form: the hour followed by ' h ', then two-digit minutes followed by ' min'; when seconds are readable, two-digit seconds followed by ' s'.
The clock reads 10 h 39 min
